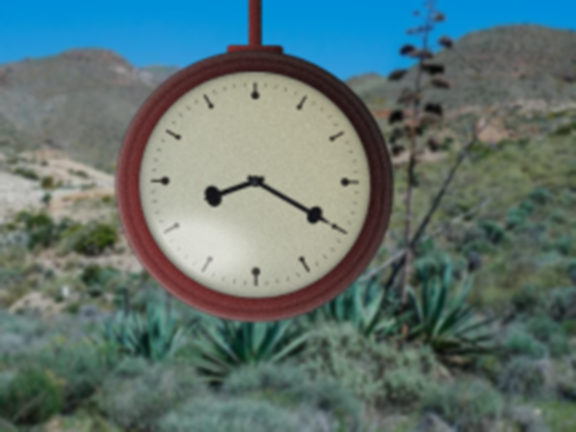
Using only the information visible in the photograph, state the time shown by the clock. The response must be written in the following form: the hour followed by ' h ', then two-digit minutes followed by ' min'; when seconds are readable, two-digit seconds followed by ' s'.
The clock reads 8 h 20 min
